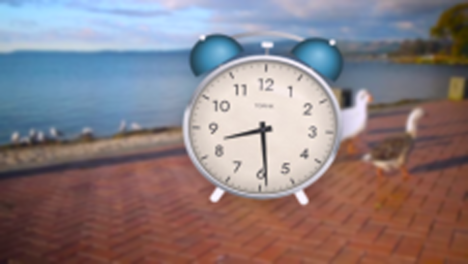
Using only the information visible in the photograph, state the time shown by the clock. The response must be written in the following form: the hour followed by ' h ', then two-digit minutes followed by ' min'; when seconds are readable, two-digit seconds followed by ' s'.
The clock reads 8 h 29 min
